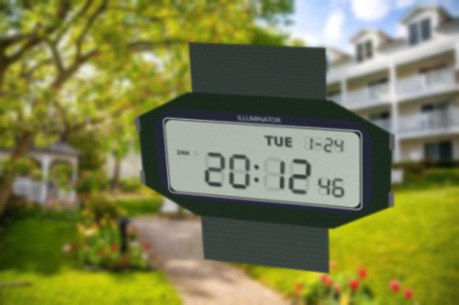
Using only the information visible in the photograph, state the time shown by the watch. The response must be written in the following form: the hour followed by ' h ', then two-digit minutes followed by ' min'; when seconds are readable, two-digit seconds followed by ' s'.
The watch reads 20 h 12 min 46 s
